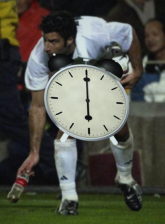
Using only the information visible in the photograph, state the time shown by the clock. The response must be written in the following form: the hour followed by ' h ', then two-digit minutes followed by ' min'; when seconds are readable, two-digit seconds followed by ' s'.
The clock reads 6 h 00 min
